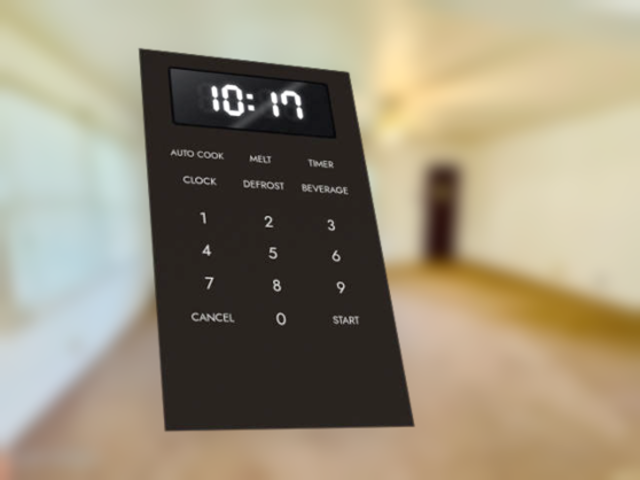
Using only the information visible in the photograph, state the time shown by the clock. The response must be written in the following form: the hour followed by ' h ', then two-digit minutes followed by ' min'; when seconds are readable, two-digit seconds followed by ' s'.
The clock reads 10 h 17 min
